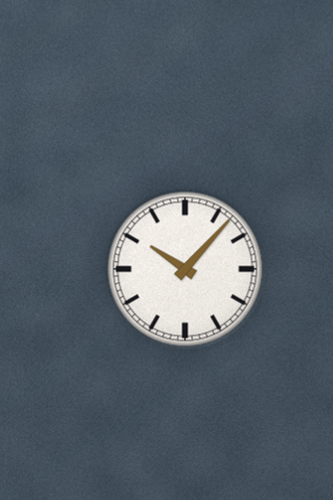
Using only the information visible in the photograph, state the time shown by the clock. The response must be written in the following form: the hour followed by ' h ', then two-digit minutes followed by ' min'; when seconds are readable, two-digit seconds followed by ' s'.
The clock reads 10 h 07 min
